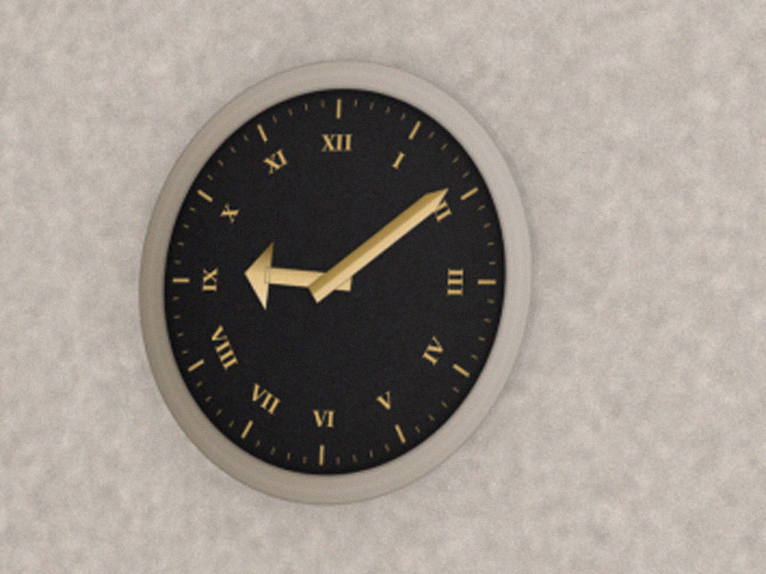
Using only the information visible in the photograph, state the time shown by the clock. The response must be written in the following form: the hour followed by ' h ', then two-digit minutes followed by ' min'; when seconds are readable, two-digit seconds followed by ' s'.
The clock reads 9 h 09 min
